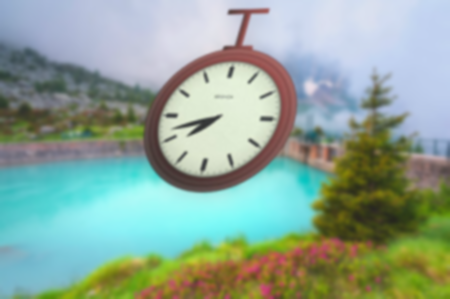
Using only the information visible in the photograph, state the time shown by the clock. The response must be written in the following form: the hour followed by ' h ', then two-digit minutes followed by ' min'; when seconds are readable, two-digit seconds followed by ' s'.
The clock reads 7 h 42 min
